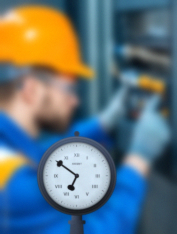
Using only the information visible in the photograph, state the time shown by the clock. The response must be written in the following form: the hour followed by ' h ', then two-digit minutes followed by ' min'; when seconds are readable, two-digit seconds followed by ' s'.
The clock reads 6 h 51 min
